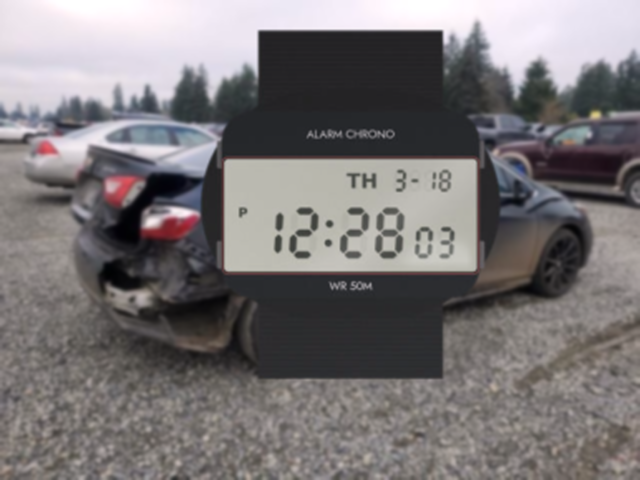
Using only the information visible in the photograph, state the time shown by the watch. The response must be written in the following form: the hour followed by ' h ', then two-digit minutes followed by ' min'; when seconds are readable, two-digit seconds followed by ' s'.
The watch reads 12 h 28 min 03 s
